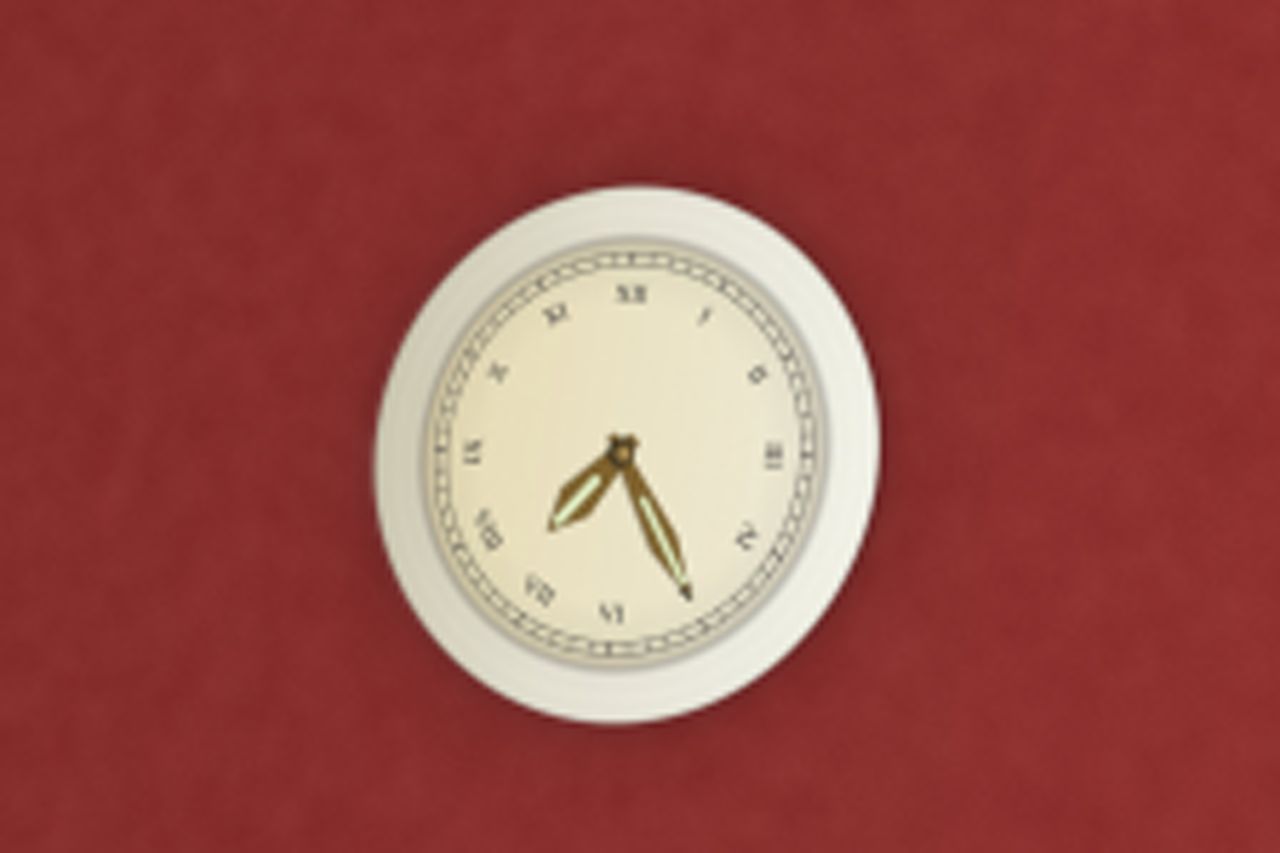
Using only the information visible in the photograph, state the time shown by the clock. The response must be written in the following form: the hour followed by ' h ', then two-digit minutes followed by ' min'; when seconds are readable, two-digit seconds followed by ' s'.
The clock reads 7 h 25 min
